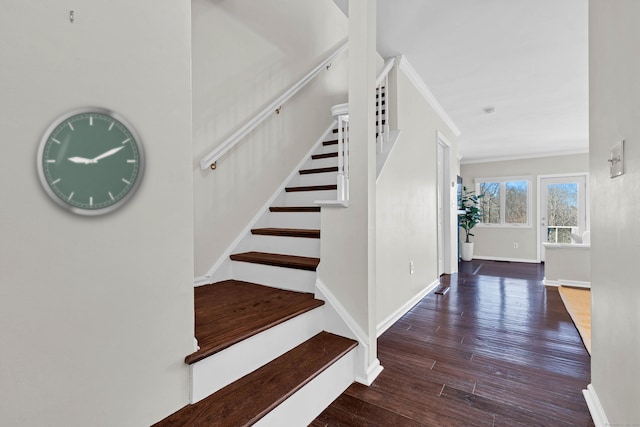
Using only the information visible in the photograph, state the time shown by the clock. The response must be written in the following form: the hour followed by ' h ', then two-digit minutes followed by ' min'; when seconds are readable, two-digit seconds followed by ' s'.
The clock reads 9 h 11 min
